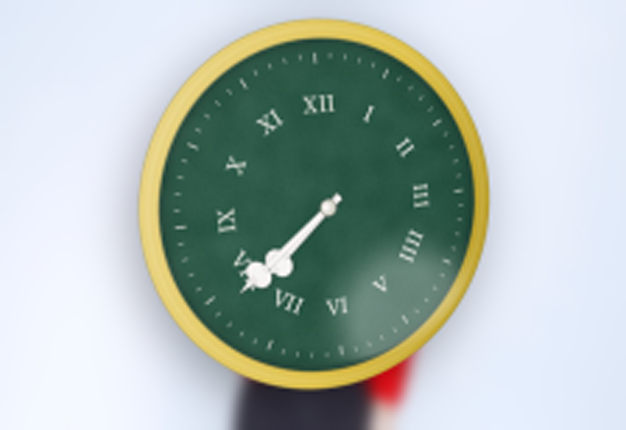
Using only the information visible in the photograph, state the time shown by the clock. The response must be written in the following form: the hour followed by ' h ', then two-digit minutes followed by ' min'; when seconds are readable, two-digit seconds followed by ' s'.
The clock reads 7 h 39 min
